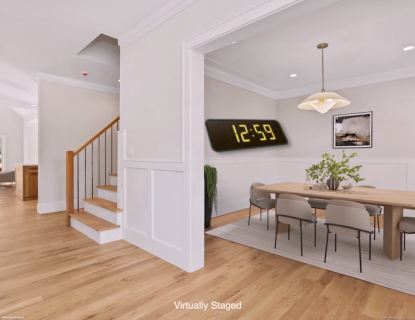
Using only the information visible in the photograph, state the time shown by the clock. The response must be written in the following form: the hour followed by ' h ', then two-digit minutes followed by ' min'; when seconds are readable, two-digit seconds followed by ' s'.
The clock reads 12 h 59 min
